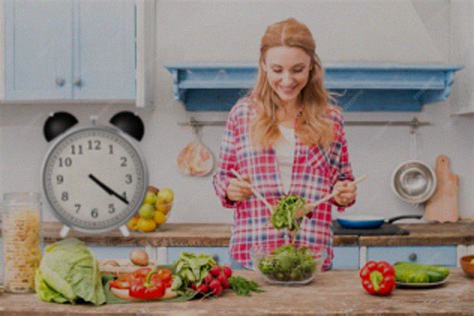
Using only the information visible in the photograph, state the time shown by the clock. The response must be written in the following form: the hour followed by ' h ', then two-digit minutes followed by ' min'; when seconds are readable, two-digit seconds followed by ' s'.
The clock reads 4 h 21 min
